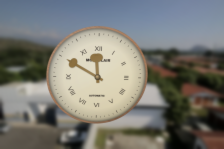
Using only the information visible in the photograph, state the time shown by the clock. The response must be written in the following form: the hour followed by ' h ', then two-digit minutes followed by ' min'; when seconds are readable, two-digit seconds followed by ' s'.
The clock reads 11 h 50 min
